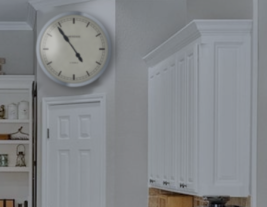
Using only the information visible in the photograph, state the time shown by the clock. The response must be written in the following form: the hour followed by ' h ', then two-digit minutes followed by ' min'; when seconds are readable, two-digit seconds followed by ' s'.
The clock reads 4 h 54 min
